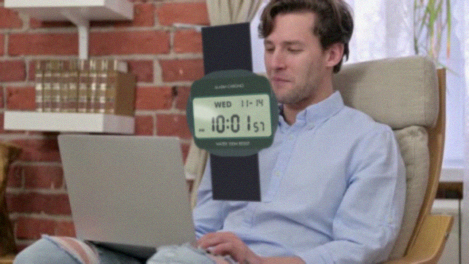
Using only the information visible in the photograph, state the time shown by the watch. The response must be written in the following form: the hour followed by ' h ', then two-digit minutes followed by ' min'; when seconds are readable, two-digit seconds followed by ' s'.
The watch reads 10 h 01 min
